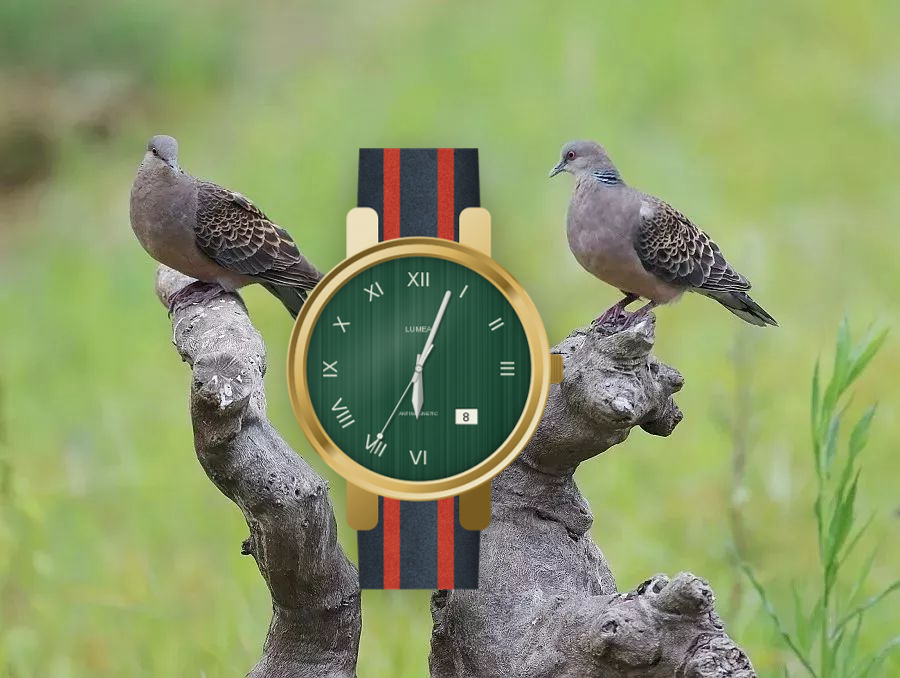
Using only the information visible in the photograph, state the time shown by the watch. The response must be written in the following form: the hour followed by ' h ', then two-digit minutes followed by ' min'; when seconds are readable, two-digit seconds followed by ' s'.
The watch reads 6 h 03 min 35 s
